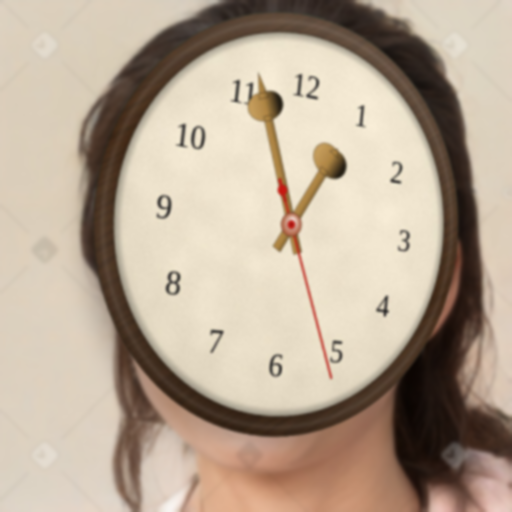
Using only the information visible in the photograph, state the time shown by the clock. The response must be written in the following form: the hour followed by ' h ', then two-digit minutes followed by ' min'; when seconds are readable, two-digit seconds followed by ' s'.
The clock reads 12 h 56 min 26 s
